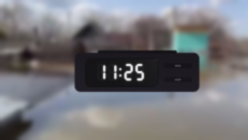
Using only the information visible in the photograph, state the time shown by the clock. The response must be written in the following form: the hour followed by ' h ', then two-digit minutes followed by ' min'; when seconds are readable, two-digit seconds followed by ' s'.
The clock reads 11 h 25 min
